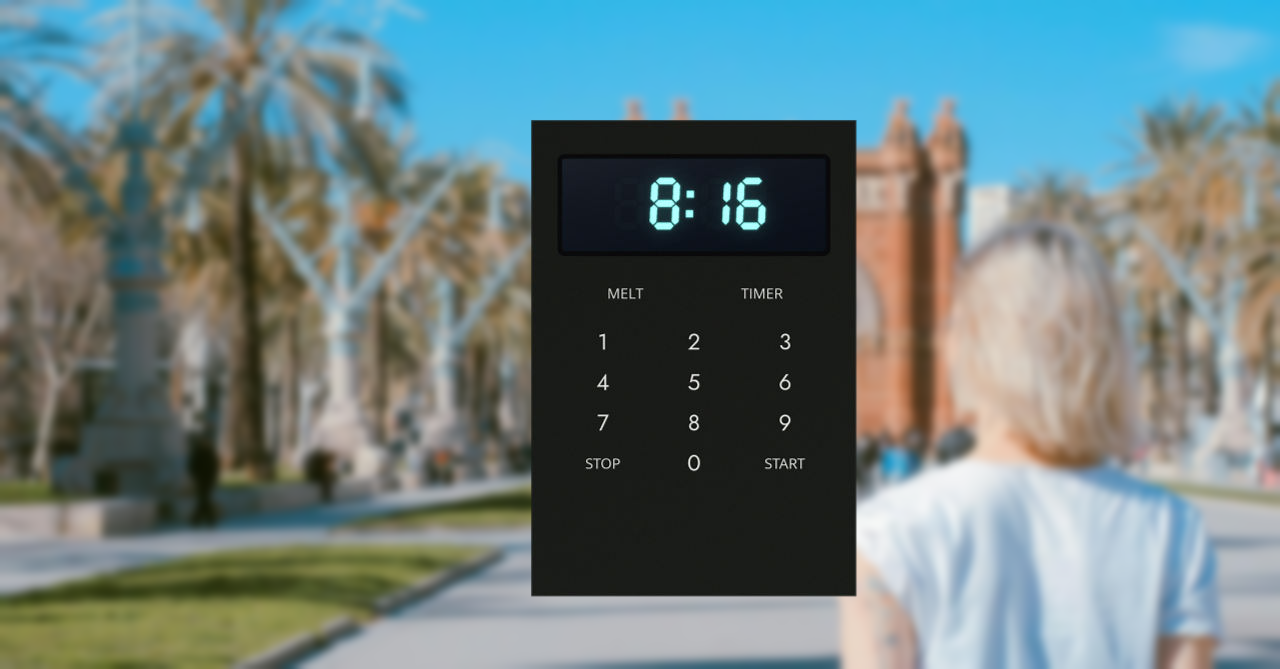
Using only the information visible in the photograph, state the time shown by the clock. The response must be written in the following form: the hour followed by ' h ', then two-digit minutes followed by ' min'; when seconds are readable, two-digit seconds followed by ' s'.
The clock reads 8 h 16 min
